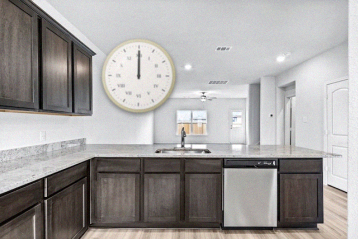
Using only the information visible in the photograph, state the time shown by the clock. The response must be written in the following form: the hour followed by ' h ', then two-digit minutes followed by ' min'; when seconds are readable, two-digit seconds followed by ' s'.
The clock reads 12 h 00 min
